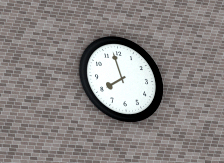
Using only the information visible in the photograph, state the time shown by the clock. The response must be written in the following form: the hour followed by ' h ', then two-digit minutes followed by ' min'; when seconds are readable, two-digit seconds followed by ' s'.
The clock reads 7 h 58 min
